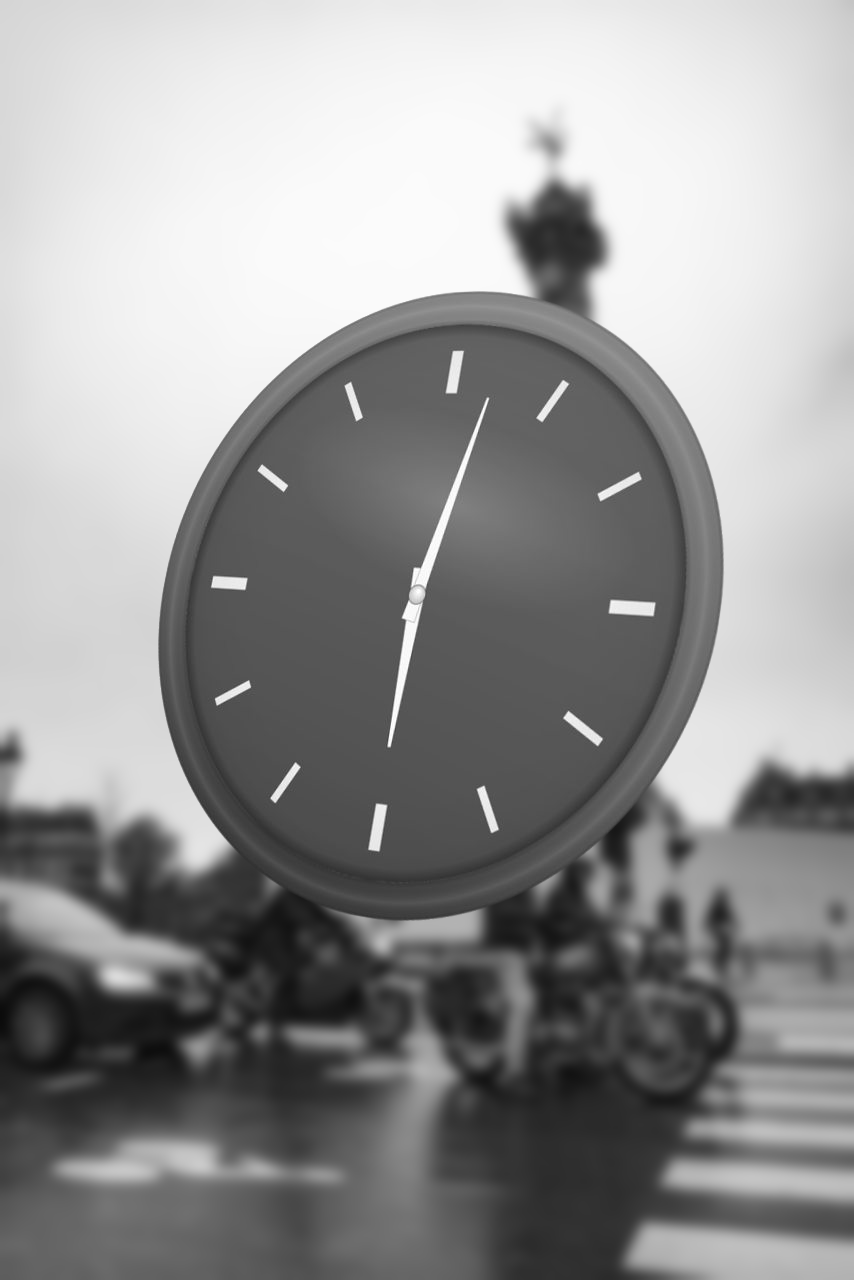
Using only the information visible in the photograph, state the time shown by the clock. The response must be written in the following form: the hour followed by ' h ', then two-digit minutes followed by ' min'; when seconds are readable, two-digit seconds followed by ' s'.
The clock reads 6 h 02 min
